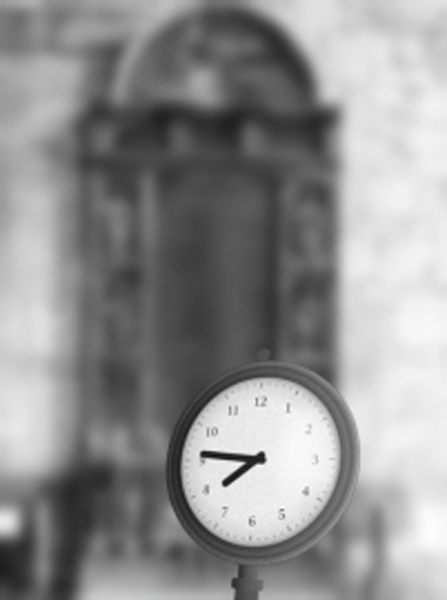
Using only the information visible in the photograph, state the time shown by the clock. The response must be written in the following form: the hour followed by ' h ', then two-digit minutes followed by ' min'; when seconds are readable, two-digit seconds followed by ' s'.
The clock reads 7 h 46 min
